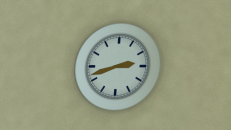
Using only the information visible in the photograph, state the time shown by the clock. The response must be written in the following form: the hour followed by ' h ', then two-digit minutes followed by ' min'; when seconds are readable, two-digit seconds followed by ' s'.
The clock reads 2 h 42 min
